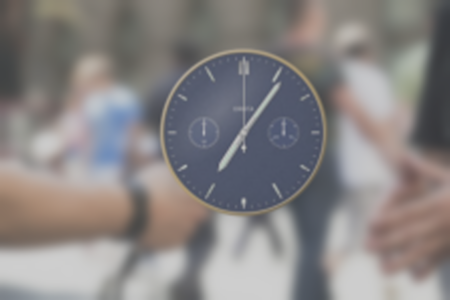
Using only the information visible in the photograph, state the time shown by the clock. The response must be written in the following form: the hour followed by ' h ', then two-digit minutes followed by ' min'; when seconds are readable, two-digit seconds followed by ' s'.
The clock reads 7 h 06 min
